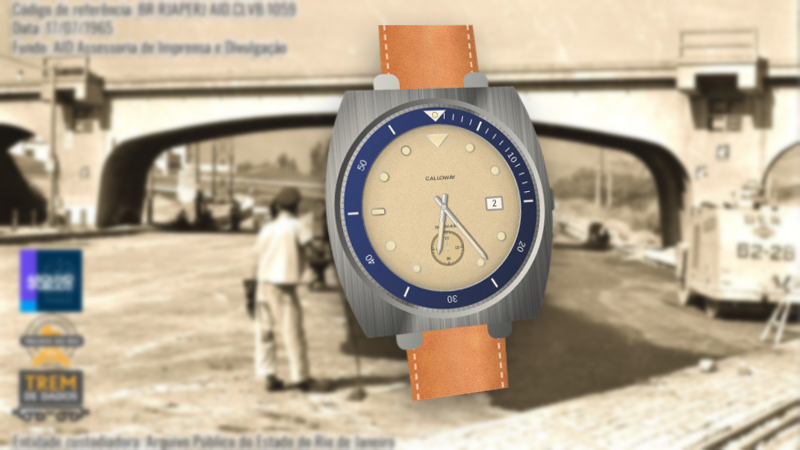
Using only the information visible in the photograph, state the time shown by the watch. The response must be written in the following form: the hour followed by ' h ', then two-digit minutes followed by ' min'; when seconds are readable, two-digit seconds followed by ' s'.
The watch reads 6 h 24 min
